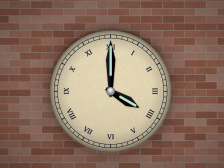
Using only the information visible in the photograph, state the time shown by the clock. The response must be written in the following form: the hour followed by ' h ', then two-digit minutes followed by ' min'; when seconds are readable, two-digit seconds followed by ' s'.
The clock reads 4 h 00 min
